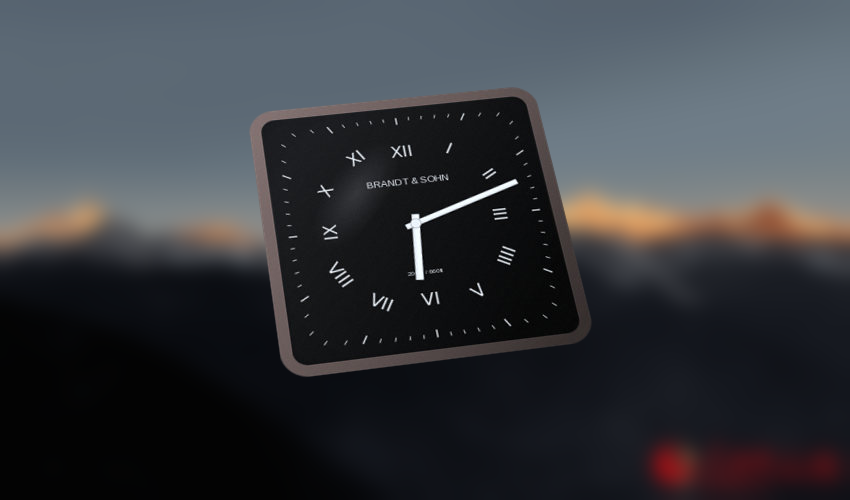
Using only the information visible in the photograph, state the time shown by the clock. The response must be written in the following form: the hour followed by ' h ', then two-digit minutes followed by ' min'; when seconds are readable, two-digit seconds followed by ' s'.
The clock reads 6 h 12 min
